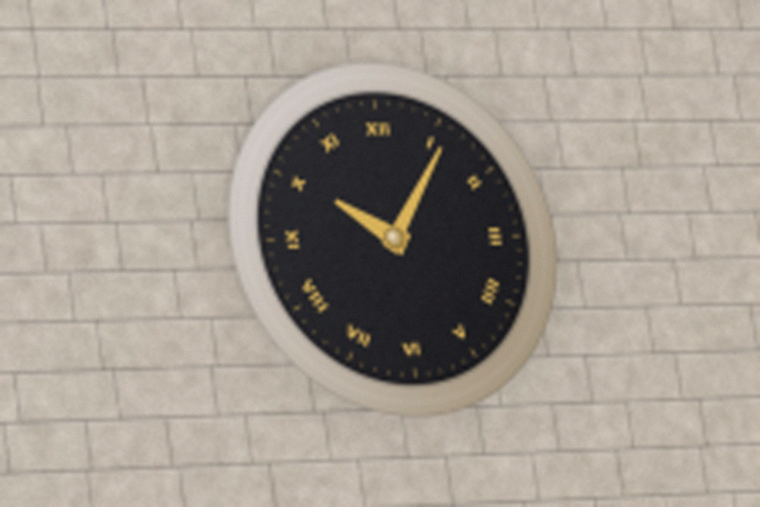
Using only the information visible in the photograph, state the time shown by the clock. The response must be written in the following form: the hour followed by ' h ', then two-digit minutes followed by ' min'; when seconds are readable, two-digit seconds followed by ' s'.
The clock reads 10 h 06 min
